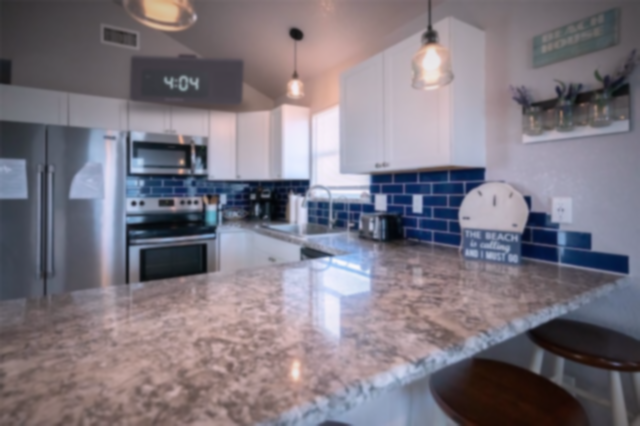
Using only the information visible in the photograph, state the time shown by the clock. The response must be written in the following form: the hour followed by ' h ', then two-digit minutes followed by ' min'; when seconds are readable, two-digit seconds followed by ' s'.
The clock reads 4 h 04 min
